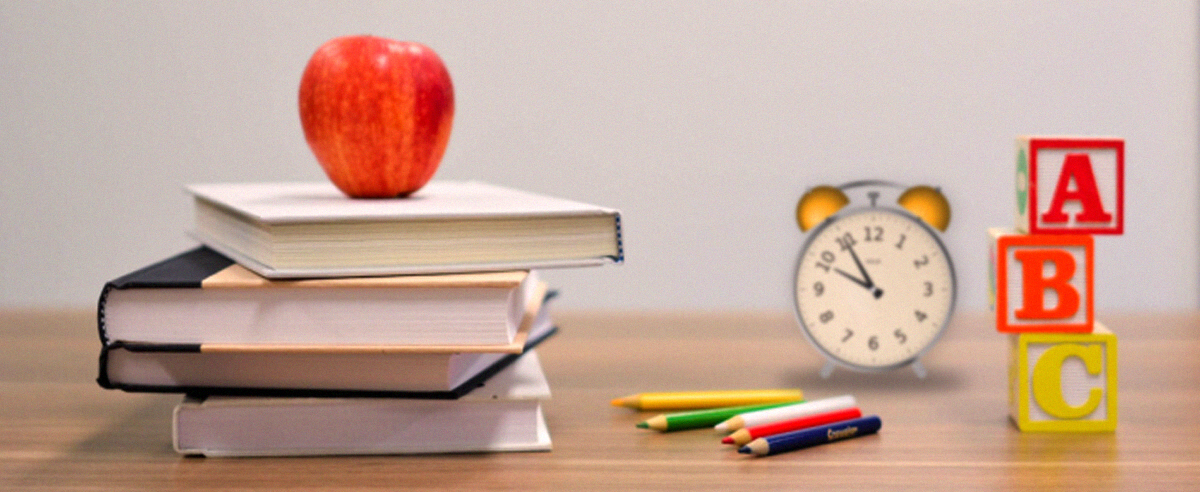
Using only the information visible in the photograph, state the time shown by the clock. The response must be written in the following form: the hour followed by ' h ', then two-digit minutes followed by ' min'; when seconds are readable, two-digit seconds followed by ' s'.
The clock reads 9 h 55 min
